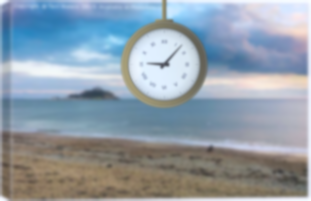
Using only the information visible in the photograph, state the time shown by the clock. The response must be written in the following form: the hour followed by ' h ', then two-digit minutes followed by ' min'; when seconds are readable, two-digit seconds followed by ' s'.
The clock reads 9 h 07 min
